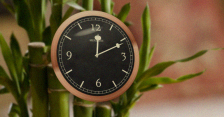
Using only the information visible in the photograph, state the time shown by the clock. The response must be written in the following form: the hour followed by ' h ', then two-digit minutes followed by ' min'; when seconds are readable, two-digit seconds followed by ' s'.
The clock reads 12 h 11 min
